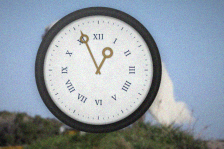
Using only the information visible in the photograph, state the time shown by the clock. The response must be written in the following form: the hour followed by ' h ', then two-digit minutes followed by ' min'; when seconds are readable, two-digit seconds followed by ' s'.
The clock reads 12 h 56 min
